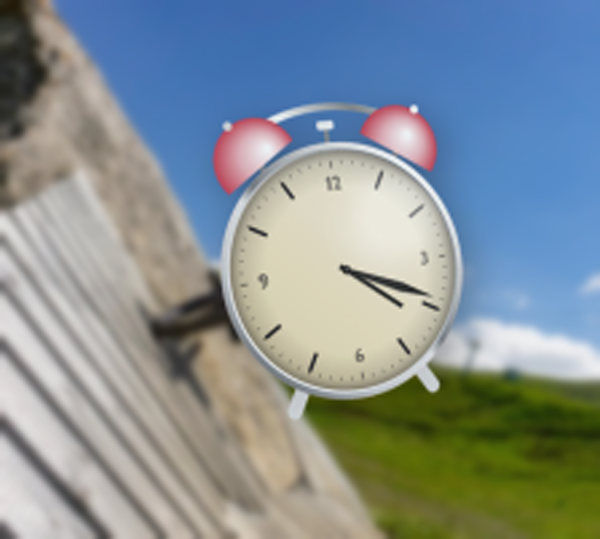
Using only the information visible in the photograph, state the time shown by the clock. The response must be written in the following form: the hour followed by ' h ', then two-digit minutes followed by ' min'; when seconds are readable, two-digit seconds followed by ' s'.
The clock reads 4 h 19 min
